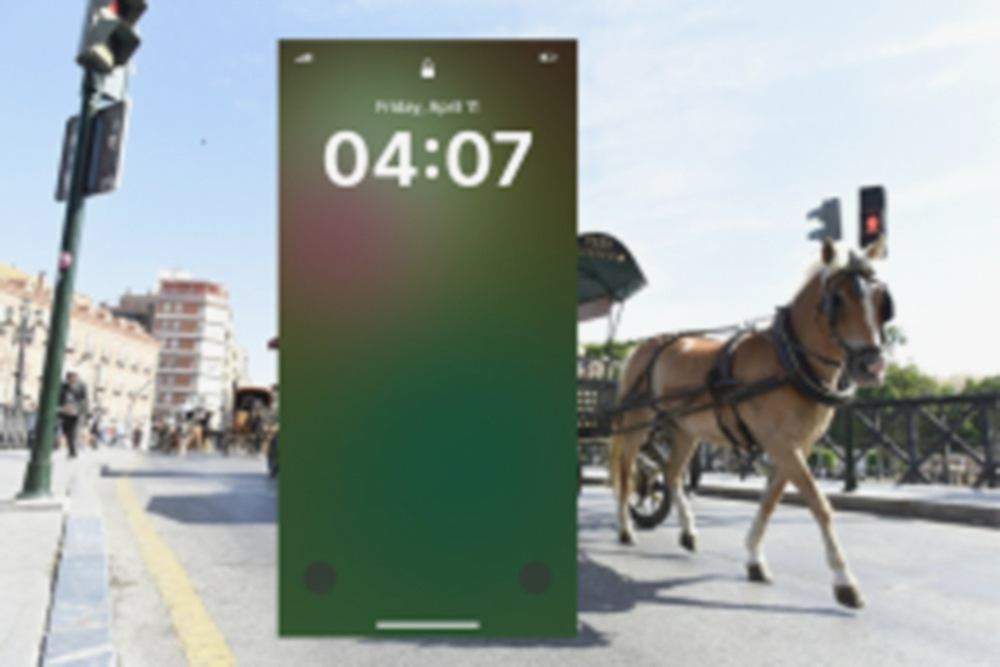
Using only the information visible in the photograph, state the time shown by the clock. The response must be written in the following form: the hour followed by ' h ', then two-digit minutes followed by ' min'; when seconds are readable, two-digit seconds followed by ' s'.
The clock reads 4 h 07 min
